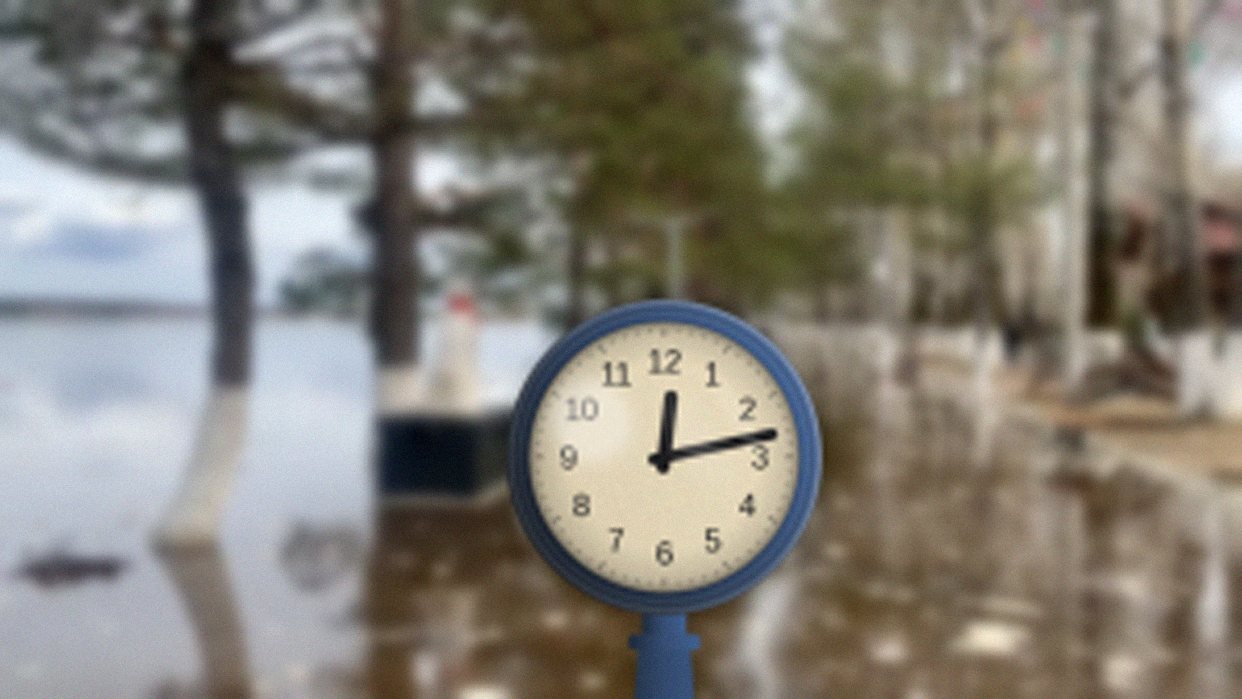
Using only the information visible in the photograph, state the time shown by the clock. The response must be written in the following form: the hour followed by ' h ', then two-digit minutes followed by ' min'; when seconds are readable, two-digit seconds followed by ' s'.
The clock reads 12 h 13 min
